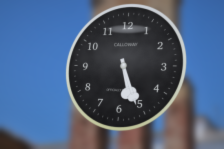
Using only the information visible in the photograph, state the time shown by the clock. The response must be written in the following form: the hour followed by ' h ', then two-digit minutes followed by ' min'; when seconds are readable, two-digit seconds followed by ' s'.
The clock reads 5 h 26 min
